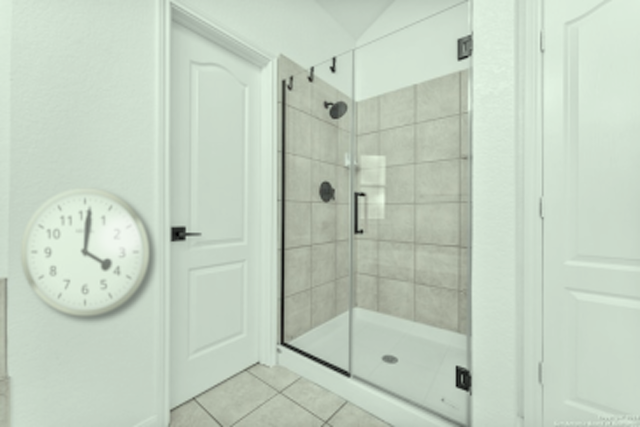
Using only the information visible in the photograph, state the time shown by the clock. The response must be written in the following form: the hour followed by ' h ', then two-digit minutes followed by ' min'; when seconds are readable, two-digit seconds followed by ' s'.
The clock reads 4 h 01 min
